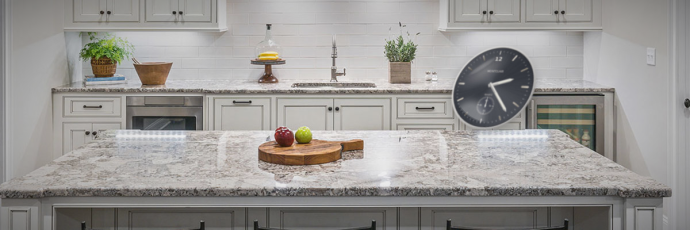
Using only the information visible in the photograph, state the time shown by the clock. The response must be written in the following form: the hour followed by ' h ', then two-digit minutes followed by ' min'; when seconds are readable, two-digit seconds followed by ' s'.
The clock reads 2 h 23 min
